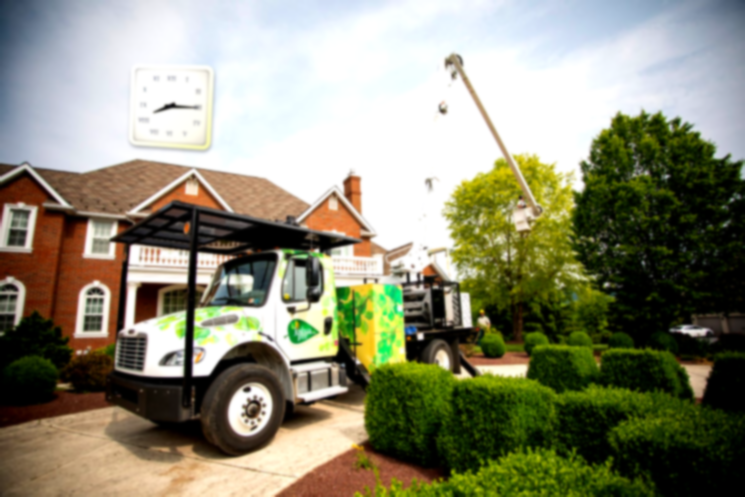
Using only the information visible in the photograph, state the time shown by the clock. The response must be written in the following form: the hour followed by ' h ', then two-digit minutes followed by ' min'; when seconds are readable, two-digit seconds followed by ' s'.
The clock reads 8 h 15 min
